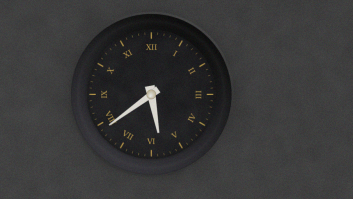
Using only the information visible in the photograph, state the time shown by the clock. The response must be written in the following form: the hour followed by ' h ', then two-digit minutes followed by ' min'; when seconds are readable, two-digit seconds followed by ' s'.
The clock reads 5 h 39 min
